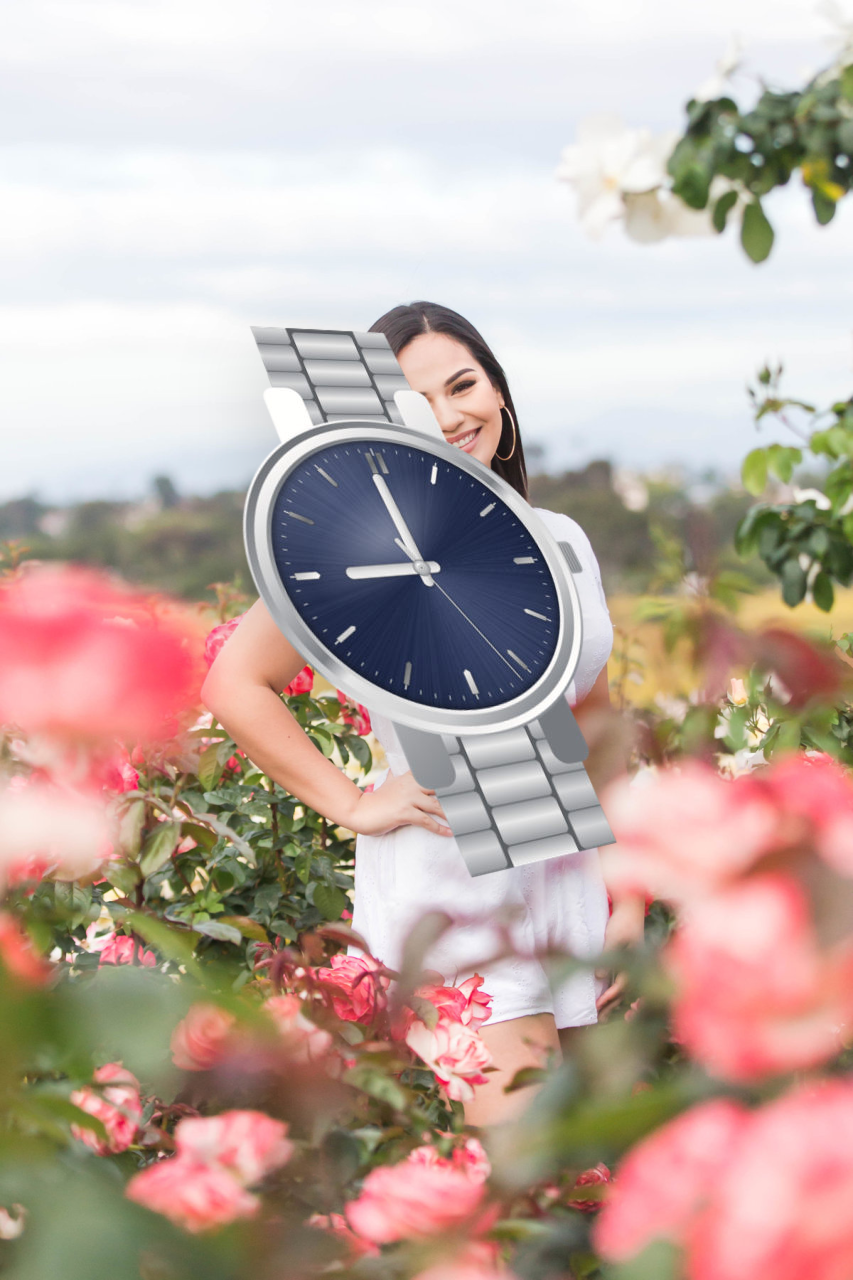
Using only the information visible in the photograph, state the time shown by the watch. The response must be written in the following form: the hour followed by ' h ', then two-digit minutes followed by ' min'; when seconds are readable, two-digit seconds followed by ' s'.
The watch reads 8 h 59 min 26 s
